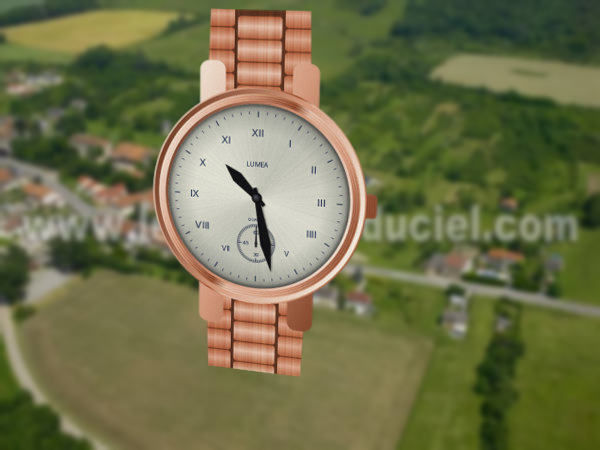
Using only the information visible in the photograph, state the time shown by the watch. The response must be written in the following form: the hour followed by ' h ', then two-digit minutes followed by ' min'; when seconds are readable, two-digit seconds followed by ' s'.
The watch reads 10 h 28 min
